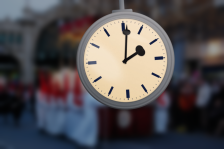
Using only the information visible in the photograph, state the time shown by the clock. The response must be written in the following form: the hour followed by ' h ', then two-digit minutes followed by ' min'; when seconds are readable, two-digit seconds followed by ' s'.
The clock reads 2 h 01 min
